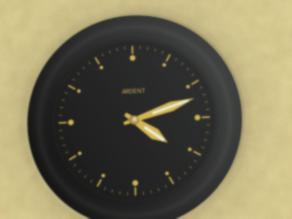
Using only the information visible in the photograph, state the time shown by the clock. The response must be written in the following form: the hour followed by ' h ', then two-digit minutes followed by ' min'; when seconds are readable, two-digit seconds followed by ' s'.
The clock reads 4 h 12 min
